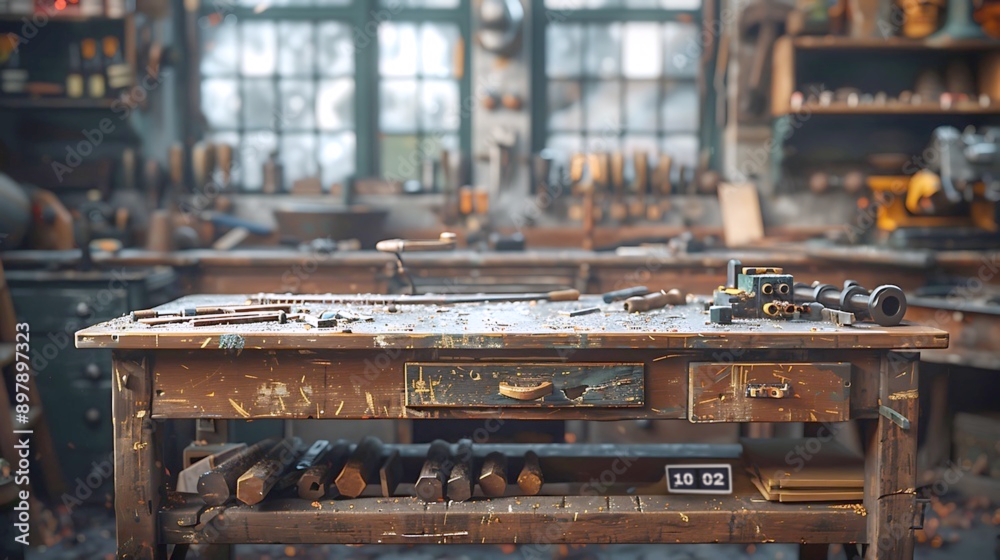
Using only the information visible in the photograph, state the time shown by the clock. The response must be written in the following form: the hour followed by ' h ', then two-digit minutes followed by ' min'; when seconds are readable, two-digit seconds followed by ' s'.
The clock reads 10 h 02 min
